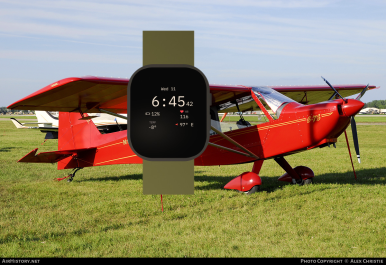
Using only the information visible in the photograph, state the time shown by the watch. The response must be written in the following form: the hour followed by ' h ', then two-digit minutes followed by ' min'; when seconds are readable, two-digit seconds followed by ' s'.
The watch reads 6 h 45 min
